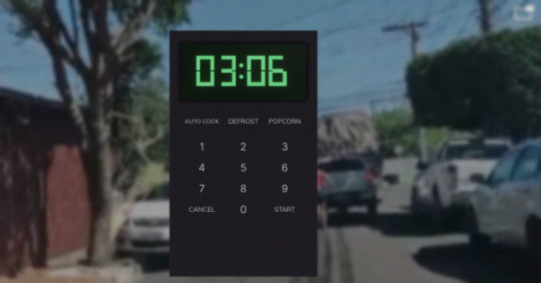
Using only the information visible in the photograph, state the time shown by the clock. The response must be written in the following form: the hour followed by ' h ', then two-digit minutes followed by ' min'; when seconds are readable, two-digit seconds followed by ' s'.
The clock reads 3 h 06 min
